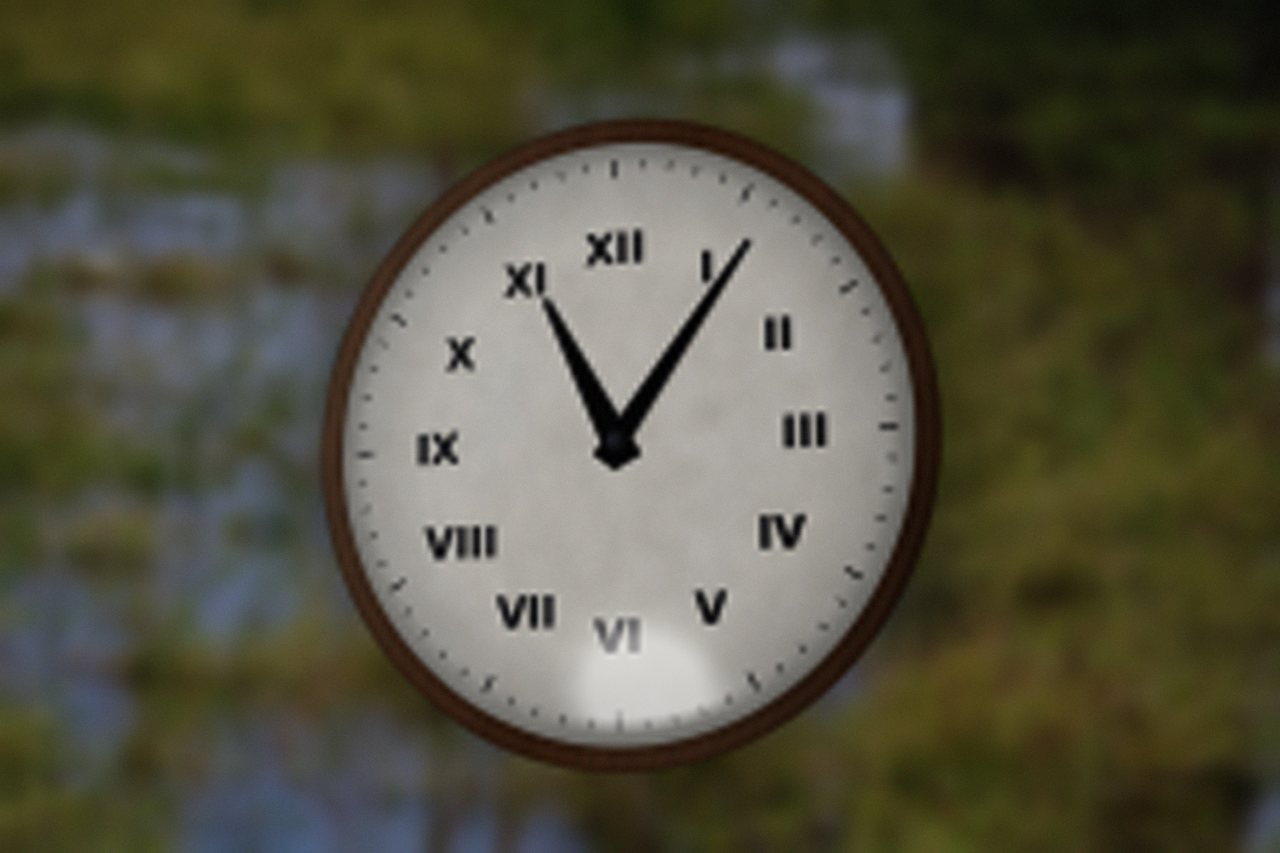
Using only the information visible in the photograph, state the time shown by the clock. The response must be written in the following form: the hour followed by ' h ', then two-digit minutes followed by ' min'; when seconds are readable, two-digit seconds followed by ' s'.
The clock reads 11 h 06 min
